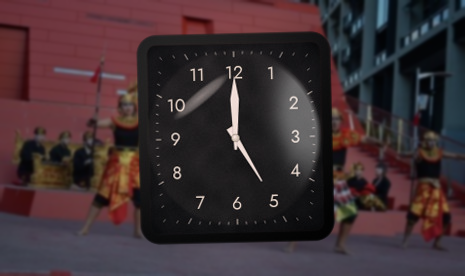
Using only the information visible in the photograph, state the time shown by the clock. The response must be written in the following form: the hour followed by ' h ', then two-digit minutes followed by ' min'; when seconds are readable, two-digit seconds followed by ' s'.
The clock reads 5 h 00 min
